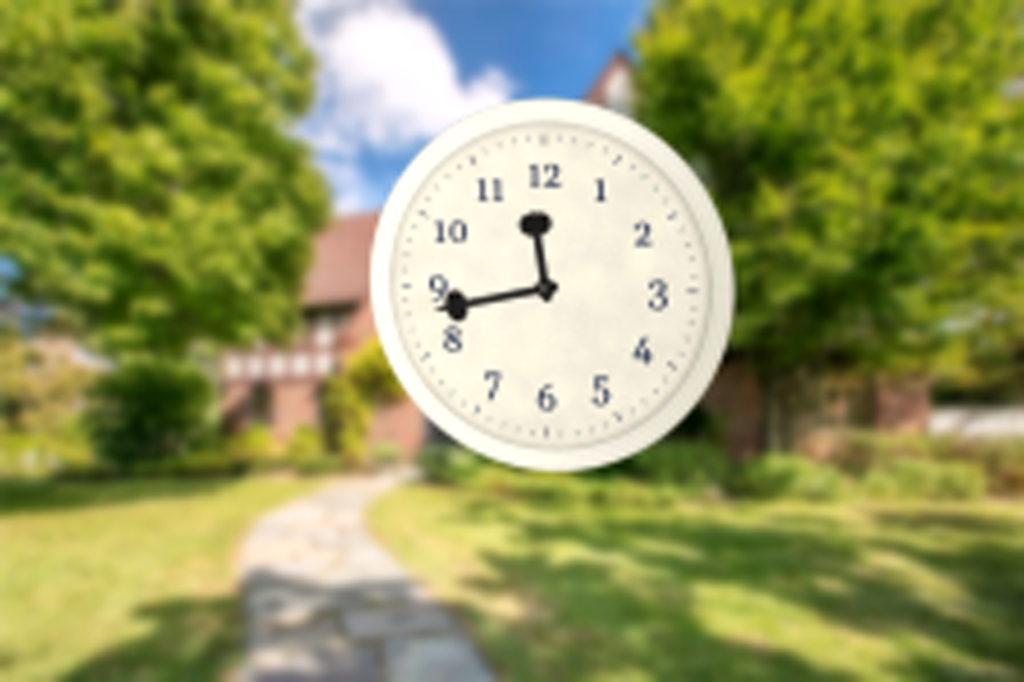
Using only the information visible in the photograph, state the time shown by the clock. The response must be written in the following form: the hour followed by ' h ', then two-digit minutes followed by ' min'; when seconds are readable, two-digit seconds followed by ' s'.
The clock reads 11 h 43 min
